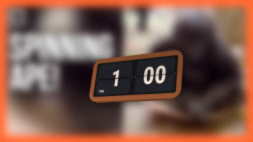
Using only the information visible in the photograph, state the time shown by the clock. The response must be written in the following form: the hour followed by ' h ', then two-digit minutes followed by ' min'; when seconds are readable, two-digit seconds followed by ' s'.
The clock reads 1 h 00 min
